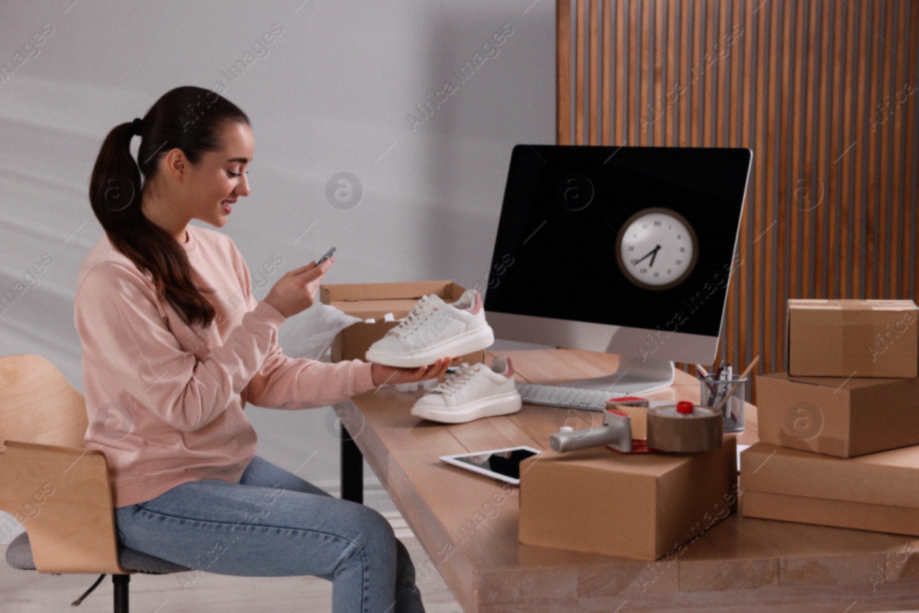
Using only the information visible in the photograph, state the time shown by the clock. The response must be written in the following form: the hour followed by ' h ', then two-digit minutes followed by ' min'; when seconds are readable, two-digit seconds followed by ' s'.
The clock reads 6 h 39 min
